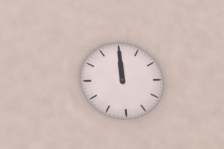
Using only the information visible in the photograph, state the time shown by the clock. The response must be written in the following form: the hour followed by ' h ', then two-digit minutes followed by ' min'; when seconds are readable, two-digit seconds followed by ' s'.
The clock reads 12 h 00 min
